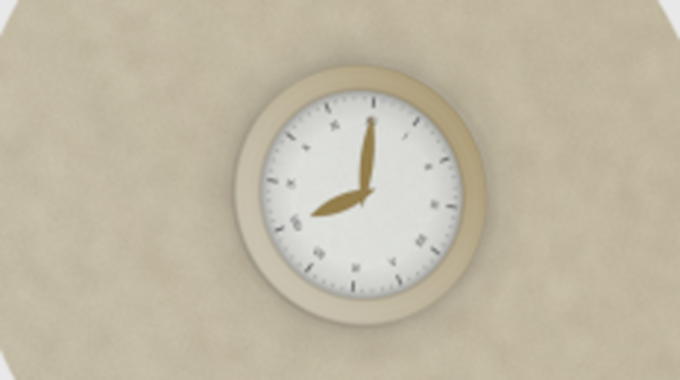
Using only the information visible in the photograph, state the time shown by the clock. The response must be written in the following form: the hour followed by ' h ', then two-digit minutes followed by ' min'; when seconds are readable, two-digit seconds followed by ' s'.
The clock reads 8 h 00 min
